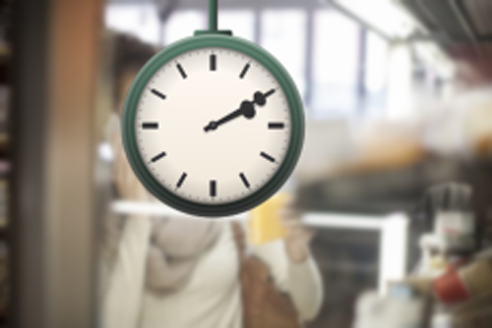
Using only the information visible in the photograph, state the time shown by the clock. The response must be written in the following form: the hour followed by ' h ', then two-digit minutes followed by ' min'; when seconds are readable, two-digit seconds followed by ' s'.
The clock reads 2 h 10 min
